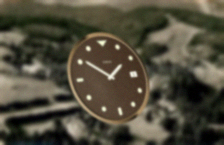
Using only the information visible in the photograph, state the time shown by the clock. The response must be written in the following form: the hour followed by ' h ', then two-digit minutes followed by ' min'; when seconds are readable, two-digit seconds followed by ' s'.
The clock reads 1 h 51 min
